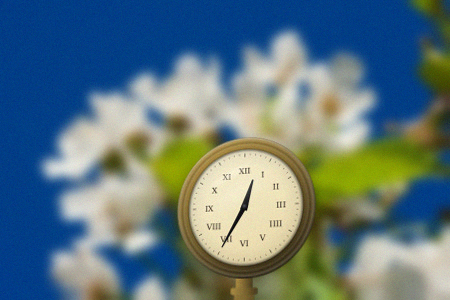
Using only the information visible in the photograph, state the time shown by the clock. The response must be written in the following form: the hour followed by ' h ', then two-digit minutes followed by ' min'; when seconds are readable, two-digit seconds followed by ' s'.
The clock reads 12 h 35 min
